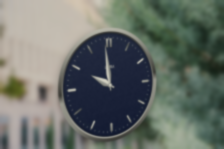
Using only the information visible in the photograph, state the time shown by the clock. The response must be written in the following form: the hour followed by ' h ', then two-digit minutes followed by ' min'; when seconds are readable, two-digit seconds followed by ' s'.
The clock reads 9 h 59 min
